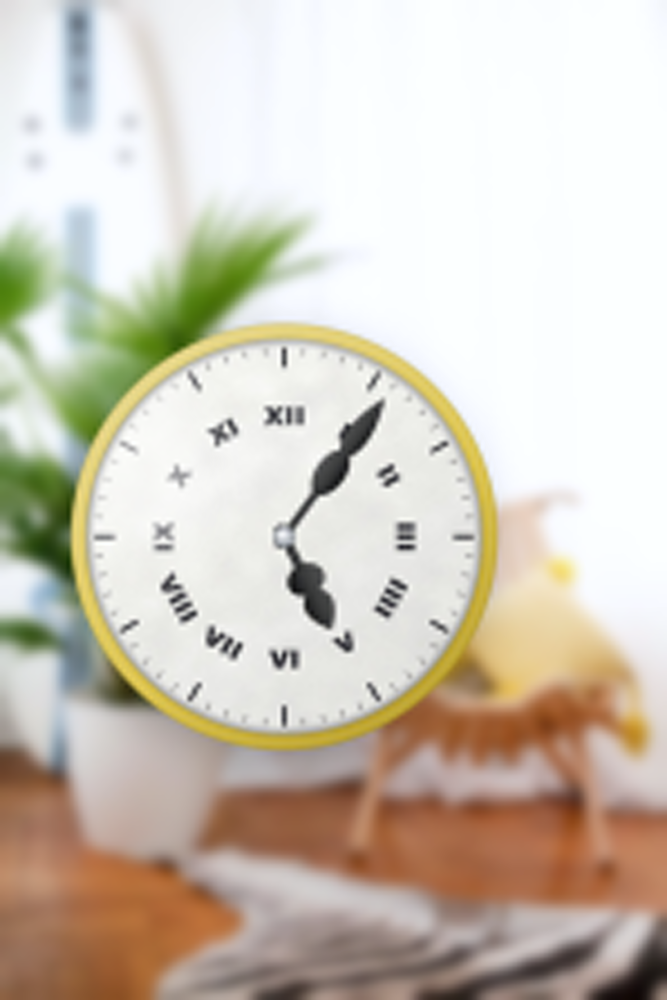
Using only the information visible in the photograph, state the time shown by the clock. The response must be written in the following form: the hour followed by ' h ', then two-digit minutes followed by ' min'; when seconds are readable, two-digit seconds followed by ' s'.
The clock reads 5 h 06 min
